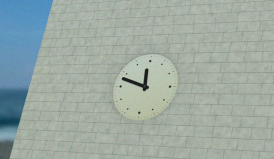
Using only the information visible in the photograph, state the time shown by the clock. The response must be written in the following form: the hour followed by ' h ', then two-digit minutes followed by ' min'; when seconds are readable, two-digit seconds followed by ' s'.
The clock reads 11 h 48 min
